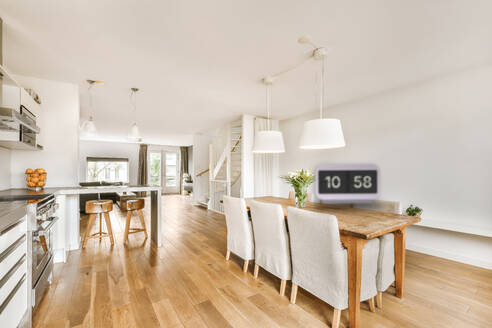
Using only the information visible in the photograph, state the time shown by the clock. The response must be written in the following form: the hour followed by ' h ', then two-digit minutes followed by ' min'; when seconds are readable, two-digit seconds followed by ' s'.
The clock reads 10 h 58 min
